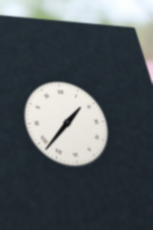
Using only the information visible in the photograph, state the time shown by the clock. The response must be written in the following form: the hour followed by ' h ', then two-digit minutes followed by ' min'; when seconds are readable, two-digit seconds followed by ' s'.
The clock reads 1 h 38 min
